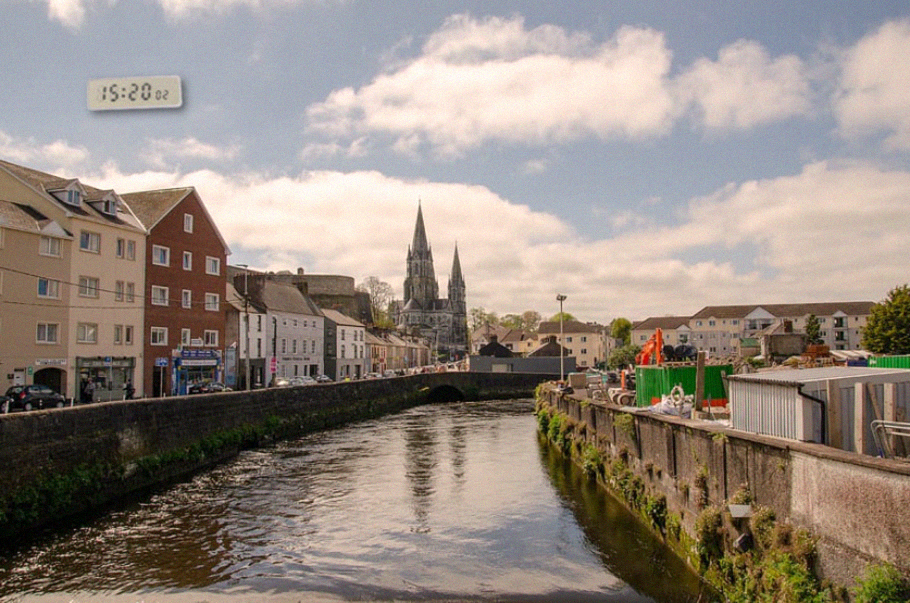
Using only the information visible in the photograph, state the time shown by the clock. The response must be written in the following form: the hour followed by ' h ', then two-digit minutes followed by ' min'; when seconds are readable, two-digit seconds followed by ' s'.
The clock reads 15 h 20 min 02 s
